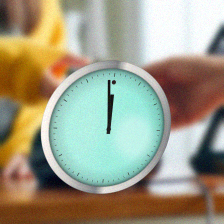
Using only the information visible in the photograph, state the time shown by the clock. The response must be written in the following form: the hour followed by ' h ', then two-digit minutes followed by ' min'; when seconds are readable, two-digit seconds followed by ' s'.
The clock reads 11 h 59 min
